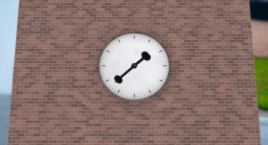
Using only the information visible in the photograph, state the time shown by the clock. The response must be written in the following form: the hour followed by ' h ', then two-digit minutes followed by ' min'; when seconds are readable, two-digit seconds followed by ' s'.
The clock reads 1 h 38 min
